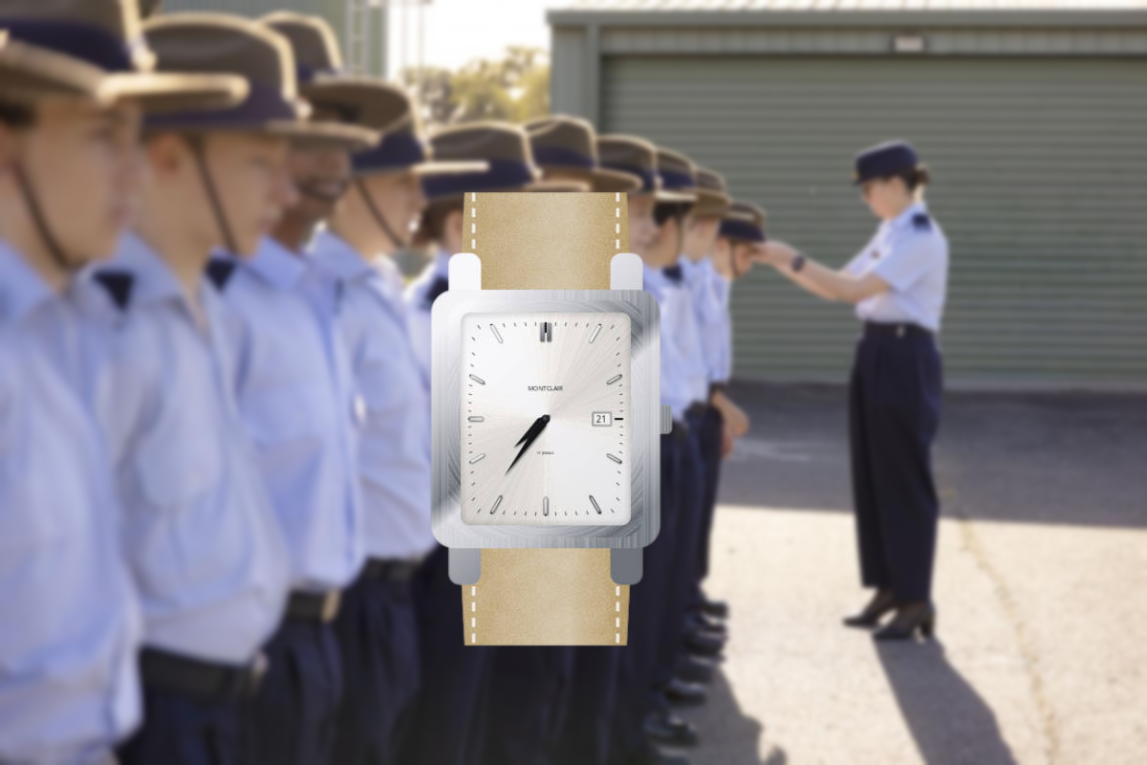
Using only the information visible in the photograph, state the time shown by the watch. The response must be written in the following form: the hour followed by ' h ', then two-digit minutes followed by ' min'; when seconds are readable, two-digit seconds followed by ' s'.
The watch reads 7 h 36 min
